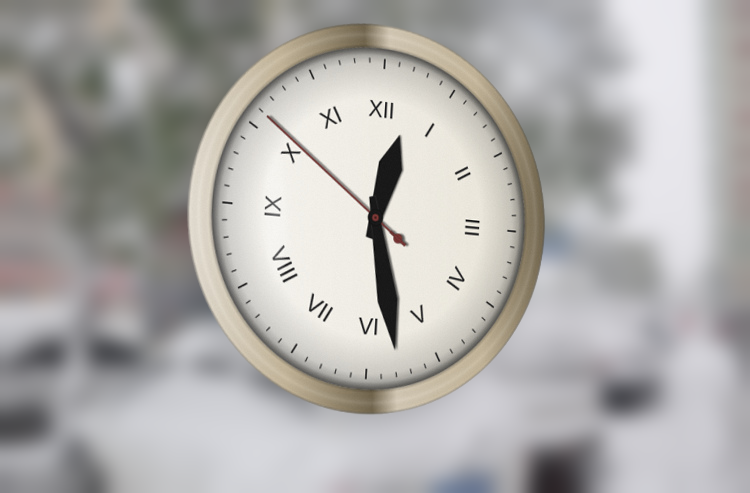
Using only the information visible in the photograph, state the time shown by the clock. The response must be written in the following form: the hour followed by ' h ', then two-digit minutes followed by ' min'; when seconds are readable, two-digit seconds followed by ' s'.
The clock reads 12 h 27 min 51 s
